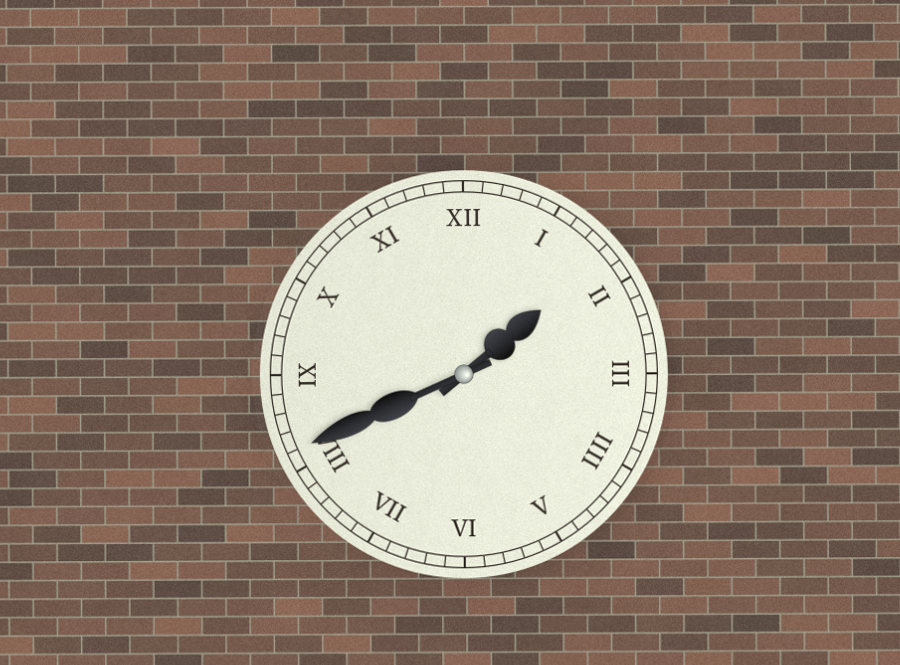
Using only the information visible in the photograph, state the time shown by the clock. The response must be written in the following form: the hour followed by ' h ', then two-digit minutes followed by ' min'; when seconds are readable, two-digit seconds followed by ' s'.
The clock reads 1 h 41 min
